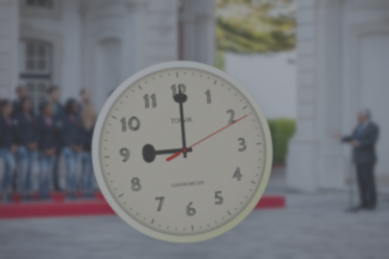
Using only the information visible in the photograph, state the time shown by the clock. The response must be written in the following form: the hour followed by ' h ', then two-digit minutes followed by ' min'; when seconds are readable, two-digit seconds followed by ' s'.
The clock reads 9 h 00 min 11 s
